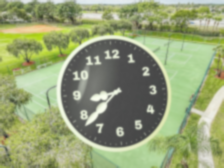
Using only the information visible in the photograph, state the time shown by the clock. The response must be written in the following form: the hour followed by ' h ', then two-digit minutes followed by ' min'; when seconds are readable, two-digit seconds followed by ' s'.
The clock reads 8 h 38 min
